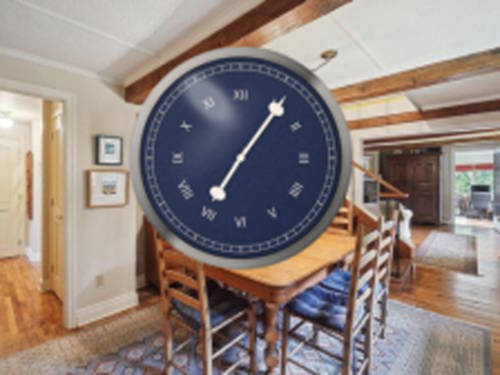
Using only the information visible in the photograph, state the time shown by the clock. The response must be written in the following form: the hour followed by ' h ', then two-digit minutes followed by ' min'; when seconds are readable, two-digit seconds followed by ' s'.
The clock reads 7 h 06 min
